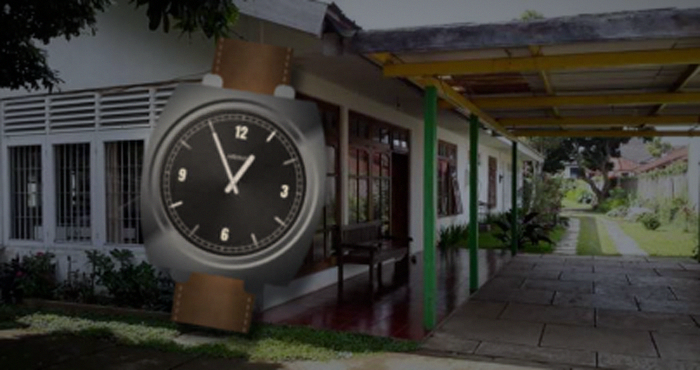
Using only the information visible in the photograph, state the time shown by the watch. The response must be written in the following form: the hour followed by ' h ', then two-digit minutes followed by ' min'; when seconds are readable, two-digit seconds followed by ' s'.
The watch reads 12 h 55 min
